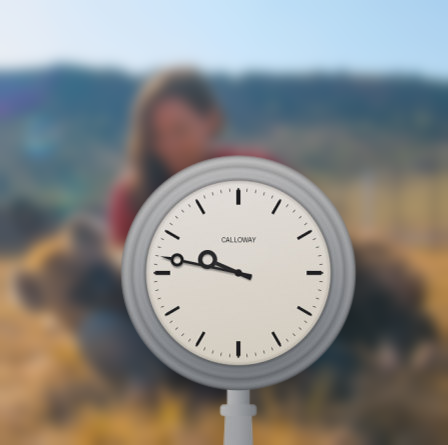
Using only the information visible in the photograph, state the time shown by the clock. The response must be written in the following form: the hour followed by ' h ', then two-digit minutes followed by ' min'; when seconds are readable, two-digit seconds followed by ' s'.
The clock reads 9 h 47 min
